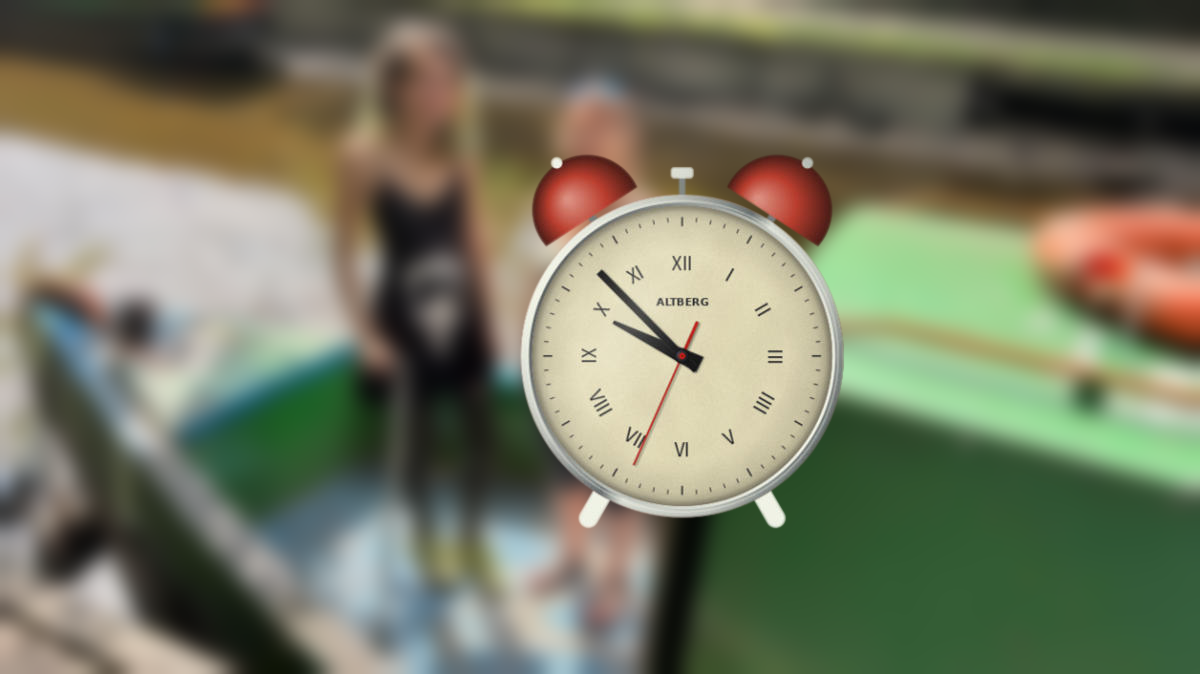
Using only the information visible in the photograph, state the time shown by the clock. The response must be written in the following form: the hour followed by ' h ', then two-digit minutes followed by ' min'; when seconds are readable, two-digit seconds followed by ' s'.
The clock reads 9 h 52 min 34 s
